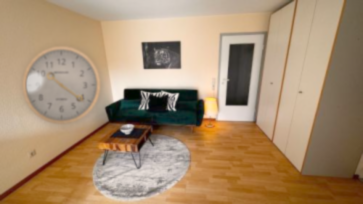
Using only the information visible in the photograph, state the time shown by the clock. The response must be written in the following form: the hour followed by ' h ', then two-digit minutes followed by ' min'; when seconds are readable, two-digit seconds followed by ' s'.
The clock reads 10 h 21 min
